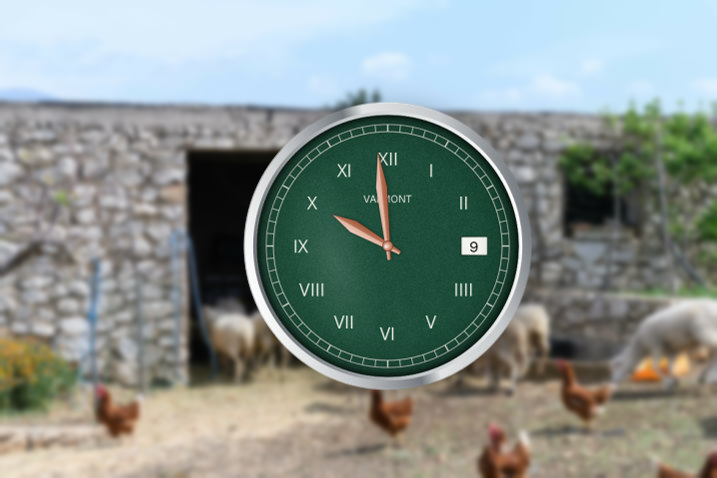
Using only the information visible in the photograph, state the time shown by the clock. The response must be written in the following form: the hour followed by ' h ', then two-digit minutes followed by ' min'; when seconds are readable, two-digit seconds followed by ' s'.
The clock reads 9 h 59 min
